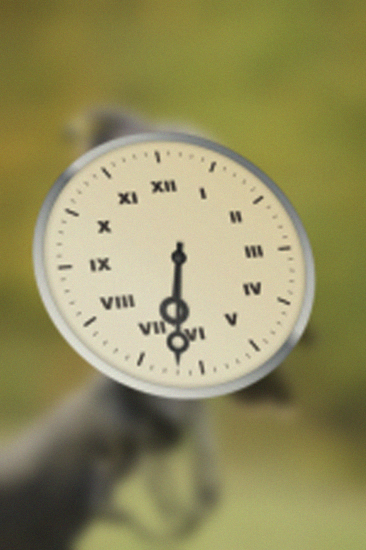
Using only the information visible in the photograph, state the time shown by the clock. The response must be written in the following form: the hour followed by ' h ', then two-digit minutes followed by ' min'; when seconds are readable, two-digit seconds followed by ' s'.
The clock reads 6 h 32 min
